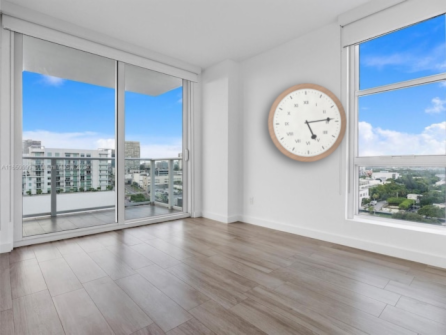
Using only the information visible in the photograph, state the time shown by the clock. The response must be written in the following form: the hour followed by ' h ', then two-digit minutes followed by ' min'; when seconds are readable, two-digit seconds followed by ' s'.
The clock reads 5 h 14 min
